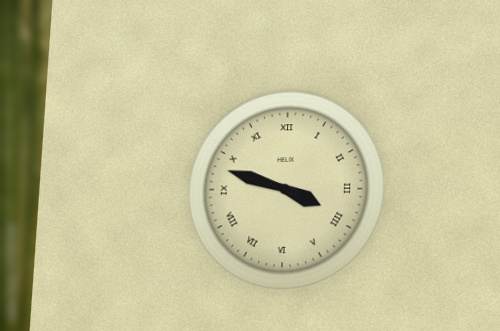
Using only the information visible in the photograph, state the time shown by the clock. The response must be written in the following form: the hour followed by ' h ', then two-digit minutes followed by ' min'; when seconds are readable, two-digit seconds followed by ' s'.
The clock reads 3 h 48 min
